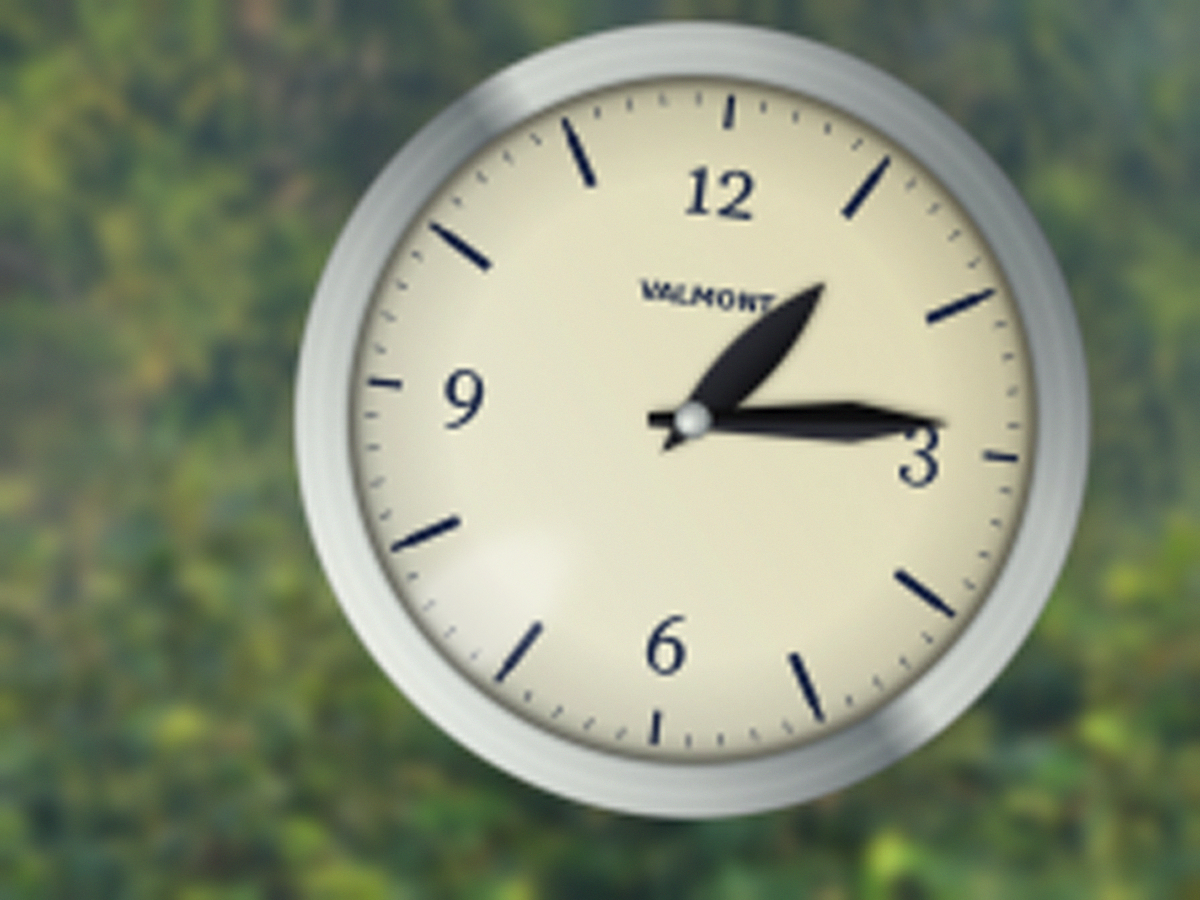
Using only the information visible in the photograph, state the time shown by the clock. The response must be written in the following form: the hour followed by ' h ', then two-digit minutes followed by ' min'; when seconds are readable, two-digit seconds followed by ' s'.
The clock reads 1 h 14 min
